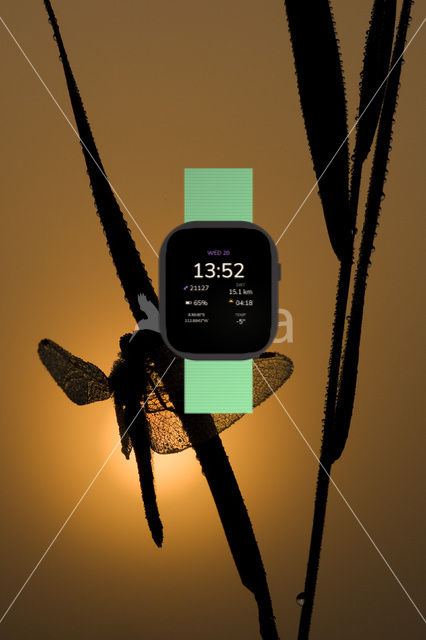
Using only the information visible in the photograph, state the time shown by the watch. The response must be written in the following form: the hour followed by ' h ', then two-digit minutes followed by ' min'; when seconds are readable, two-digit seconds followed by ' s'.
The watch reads 13 h 52 min
